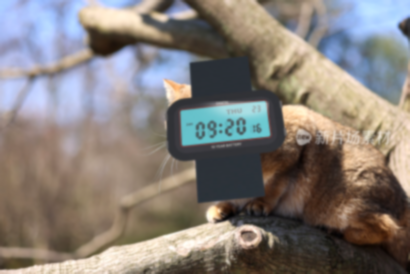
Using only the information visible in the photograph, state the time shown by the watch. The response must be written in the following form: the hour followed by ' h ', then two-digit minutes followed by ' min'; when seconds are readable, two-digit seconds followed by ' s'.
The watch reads 9 h 20 min
